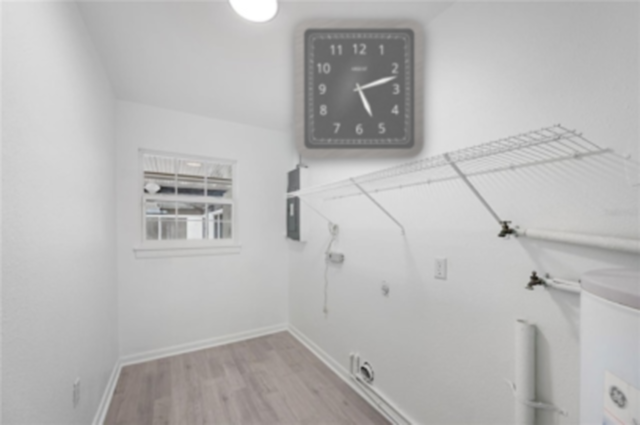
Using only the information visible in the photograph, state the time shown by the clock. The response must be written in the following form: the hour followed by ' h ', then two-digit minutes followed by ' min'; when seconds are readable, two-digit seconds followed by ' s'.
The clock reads 5 h 12 min
